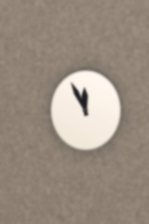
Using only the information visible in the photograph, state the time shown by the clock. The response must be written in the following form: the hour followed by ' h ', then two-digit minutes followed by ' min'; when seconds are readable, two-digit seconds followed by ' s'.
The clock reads 11 h 55 min
